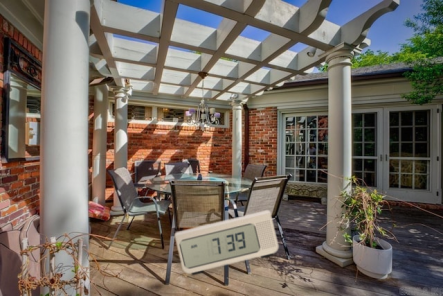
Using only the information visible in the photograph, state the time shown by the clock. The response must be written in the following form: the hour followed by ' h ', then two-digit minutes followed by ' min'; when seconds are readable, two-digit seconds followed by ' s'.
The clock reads 7 h 39 min
